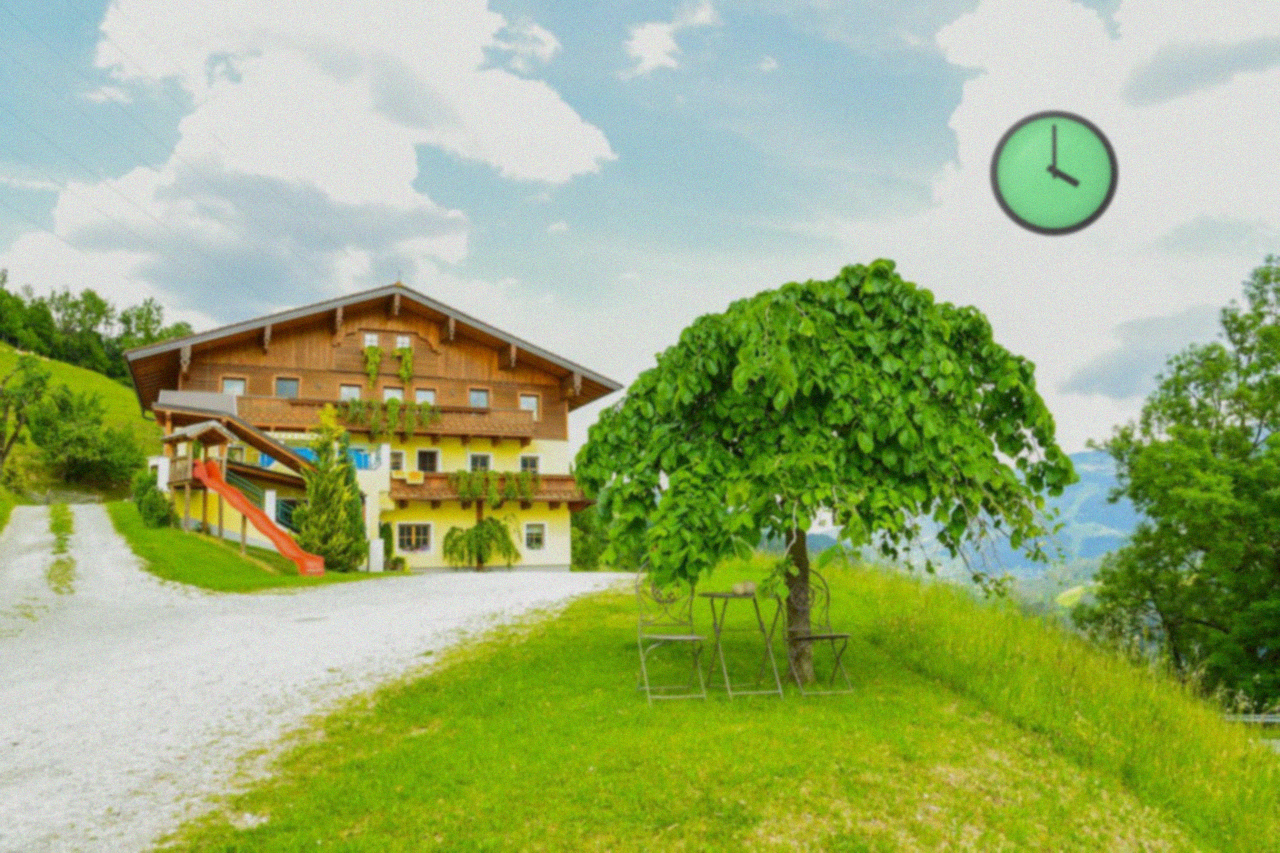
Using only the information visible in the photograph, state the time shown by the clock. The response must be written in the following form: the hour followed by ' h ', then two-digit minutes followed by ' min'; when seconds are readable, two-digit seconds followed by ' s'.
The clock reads 4 h 00 min
